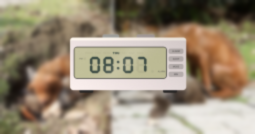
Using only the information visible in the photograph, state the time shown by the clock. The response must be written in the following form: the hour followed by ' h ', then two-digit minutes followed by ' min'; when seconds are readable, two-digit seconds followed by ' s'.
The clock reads 8 h 07 min
